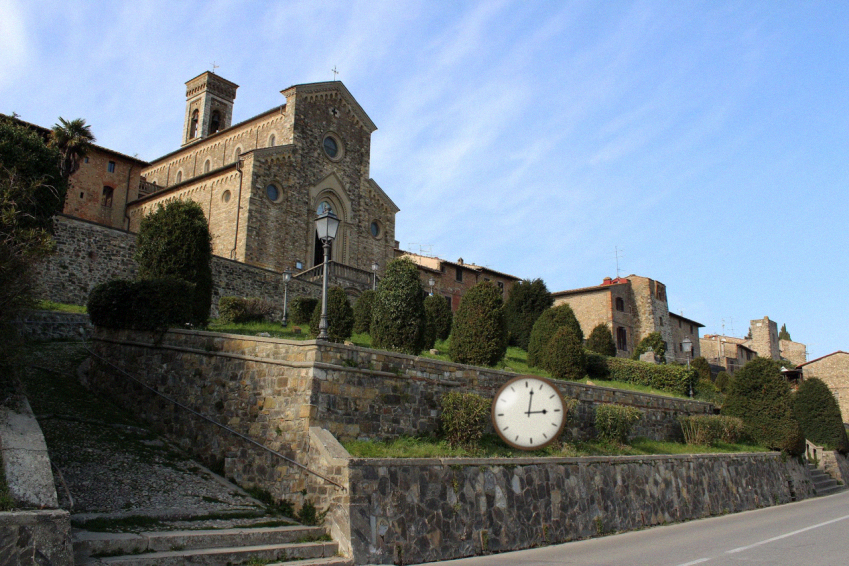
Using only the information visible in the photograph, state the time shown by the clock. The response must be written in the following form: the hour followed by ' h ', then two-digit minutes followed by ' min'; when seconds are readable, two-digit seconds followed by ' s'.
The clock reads 3 h 02 min
